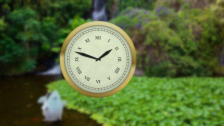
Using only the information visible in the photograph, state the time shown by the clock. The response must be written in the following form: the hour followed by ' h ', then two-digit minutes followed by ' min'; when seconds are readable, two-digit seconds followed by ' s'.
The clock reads 1 h 48 min
